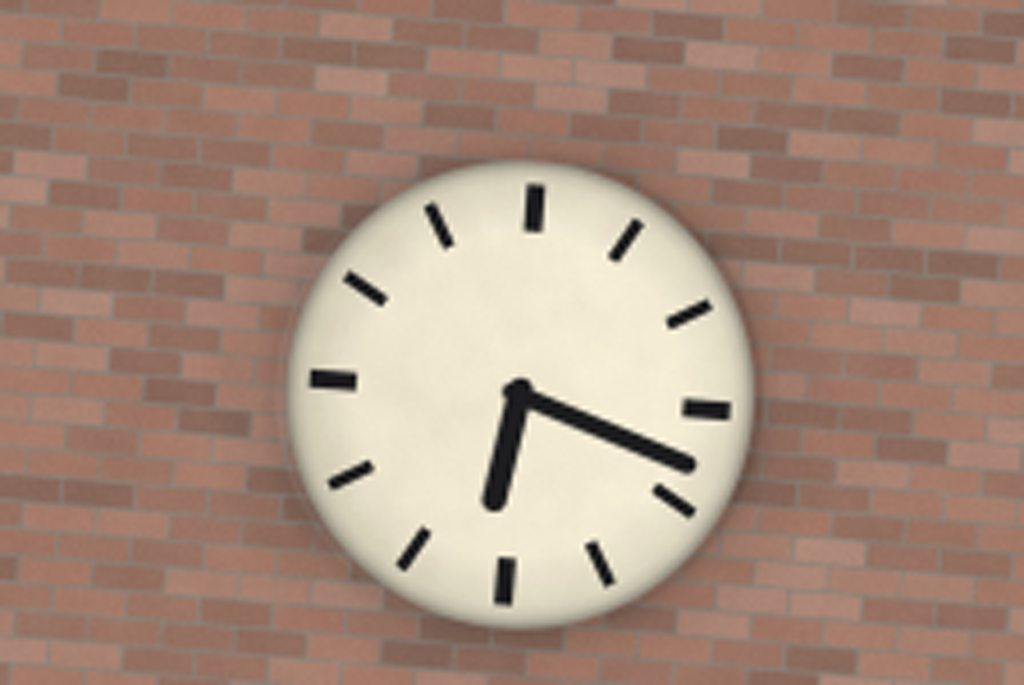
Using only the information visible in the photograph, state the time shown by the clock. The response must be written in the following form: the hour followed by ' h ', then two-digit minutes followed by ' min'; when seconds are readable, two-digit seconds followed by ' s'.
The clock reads 6 h 18 min
